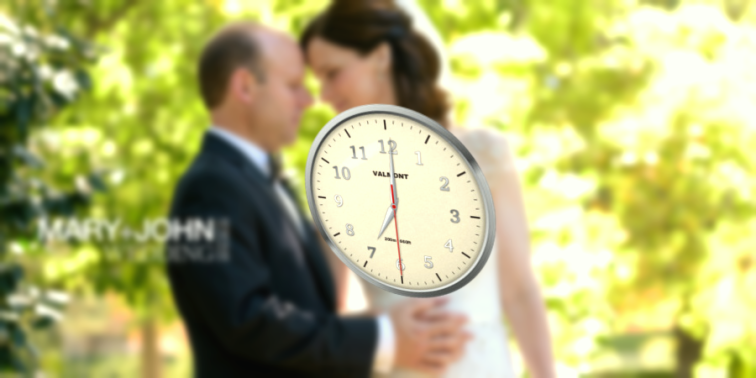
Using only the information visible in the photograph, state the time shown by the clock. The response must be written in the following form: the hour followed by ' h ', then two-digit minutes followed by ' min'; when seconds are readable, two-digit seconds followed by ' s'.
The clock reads 7 h 00 min 30 s
